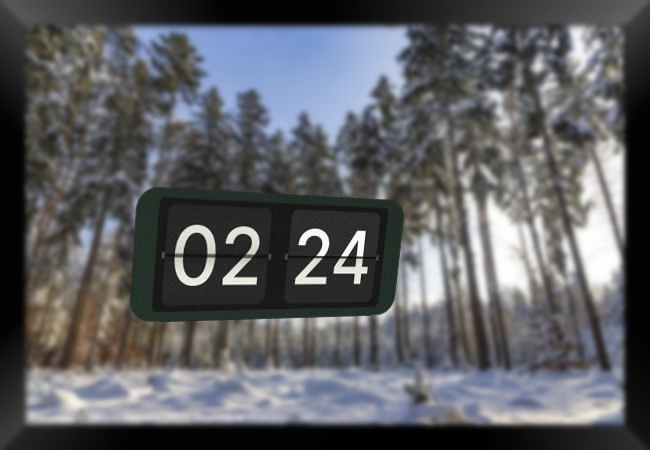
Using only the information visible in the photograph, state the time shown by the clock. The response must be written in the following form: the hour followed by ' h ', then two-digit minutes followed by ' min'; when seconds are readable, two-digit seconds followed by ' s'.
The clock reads 2 h 24 min
